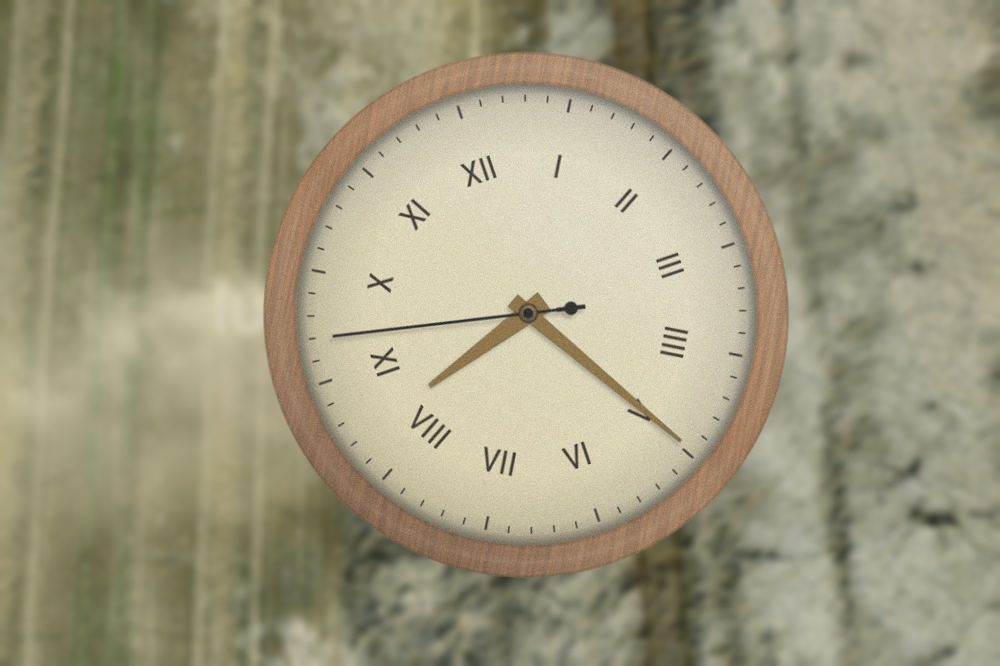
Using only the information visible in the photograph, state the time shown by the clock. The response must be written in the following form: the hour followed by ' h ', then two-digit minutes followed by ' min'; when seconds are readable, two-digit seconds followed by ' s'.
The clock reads 8 h 24 min 47 s
